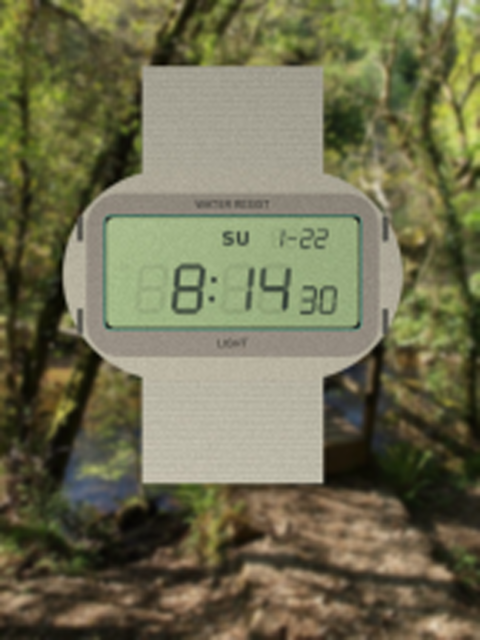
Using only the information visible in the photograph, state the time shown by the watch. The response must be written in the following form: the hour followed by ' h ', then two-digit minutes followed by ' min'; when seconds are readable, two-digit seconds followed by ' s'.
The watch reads 8 h 14 min 30 s
